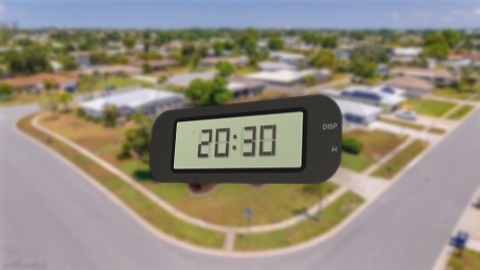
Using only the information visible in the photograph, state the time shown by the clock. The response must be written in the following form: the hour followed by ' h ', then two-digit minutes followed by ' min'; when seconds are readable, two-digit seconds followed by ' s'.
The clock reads 20 h 30 min
